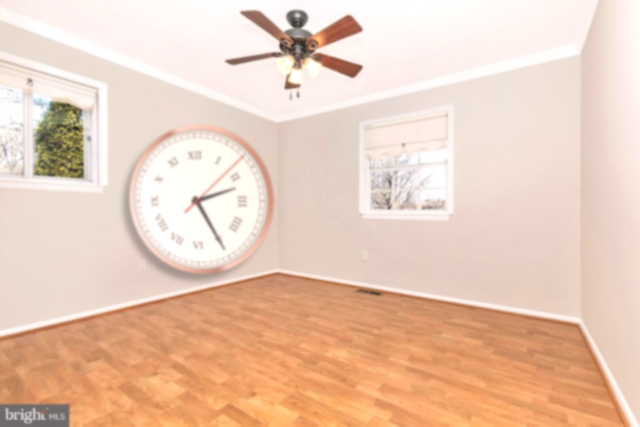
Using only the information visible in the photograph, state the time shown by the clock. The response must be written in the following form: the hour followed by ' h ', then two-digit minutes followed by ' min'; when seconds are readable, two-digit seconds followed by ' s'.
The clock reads 2 h 25 min 08 s
